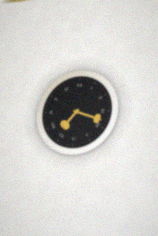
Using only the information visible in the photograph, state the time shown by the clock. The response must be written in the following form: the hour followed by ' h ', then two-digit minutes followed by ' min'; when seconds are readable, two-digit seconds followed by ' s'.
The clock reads 7 h 18 min
